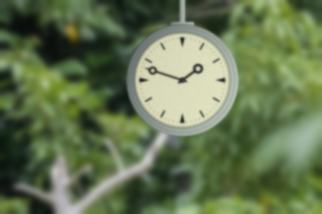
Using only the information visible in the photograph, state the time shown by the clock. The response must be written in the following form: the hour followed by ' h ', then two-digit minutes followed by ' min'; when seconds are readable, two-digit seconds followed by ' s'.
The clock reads 1 h 48 min
